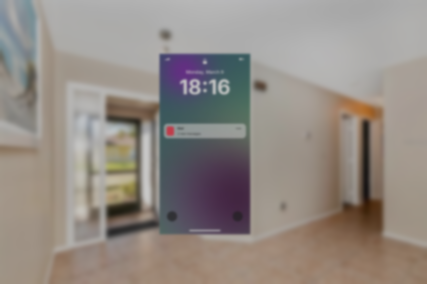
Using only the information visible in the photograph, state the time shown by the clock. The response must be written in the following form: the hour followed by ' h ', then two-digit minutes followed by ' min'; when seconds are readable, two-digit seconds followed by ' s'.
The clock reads 18 h 16 min
